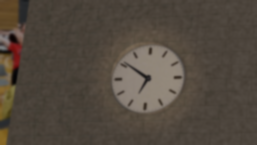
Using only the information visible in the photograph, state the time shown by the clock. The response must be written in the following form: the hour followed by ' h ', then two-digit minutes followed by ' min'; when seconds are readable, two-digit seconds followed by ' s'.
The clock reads 6 h 51 min
